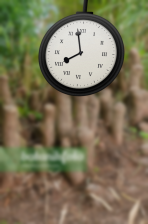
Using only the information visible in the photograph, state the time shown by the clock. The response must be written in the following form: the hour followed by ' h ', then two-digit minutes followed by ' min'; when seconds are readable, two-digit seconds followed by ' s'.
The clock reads 7 h 58 min
